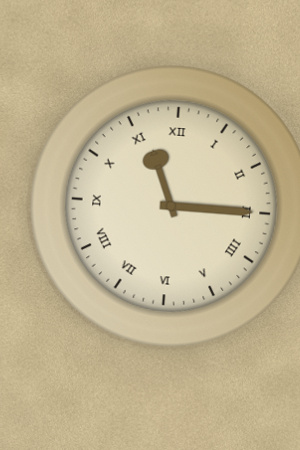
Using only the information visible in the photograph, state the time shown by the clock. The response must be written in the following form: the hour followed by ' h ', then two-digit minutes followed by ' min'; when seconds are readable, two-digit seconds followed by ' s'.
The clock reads 11 h 15 min
